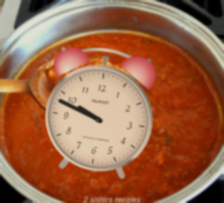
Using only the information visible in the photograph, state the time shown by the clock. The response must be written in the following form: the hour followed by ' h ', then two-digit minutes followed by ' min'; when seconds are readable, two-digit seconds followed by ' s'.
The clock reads 9 h 48 min
